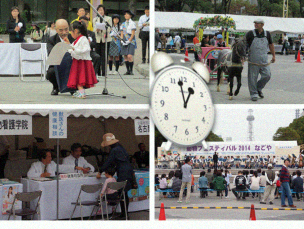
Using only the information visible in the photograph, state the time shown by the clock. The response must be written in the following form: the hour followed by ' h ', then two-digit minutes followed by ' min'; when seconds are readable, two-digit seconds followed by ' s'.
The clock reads 12 h 58 min
